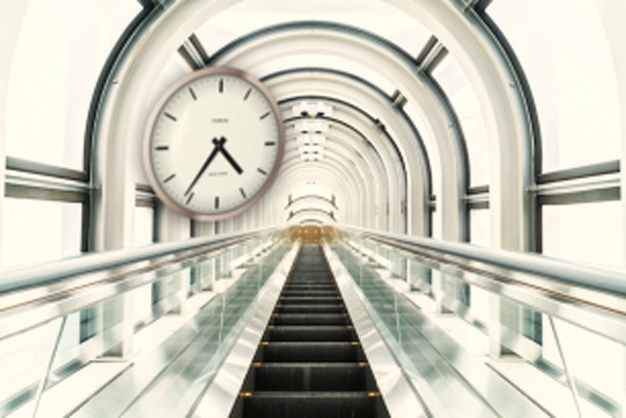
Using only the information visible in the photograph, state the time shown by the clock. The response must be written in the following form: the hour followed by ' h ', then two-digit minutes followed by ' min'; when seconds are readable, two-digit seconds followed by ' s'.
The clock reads 4 h 36 min
